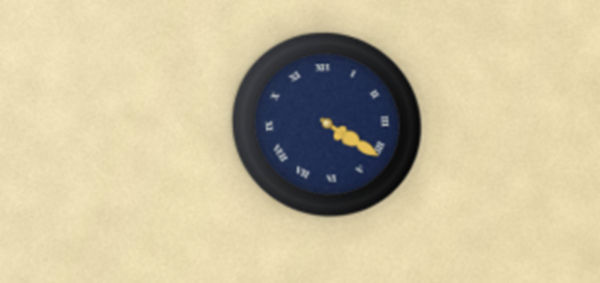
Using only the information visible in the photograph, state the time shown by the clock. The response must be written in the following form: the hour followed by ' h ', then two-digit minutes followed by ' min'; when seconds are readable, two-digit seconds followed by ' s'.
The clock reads 4 h 21 min
